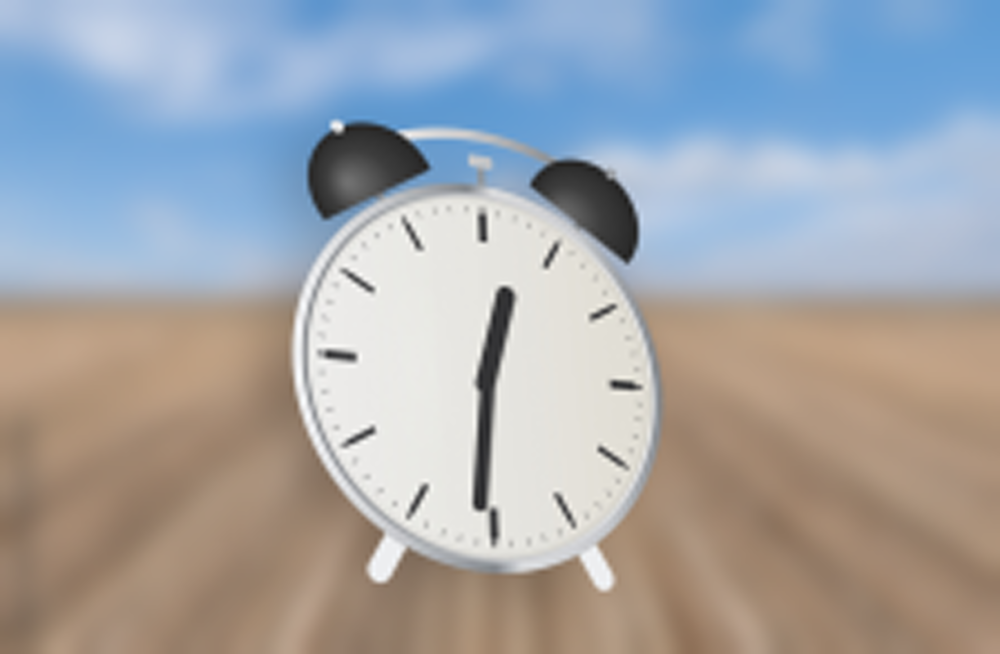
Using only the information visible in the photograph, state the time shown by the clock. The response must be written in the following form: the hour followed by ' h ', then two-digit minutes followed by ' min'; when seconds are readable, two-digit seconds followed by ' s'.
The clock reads 12 h 31 min
